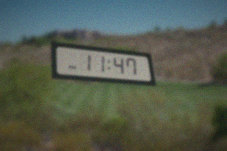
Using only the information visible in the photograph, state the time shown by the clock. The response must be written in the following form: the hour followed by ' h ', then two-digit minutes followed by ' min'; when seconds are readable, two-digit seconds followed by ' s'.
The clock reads 11 h 47 min
